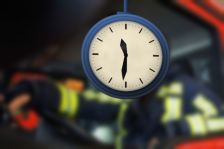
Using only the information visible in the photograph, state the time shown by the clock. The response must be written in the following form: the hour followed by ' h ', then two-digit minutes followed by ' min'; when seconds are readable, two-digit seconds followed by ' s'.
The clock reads 11 h 31 min
